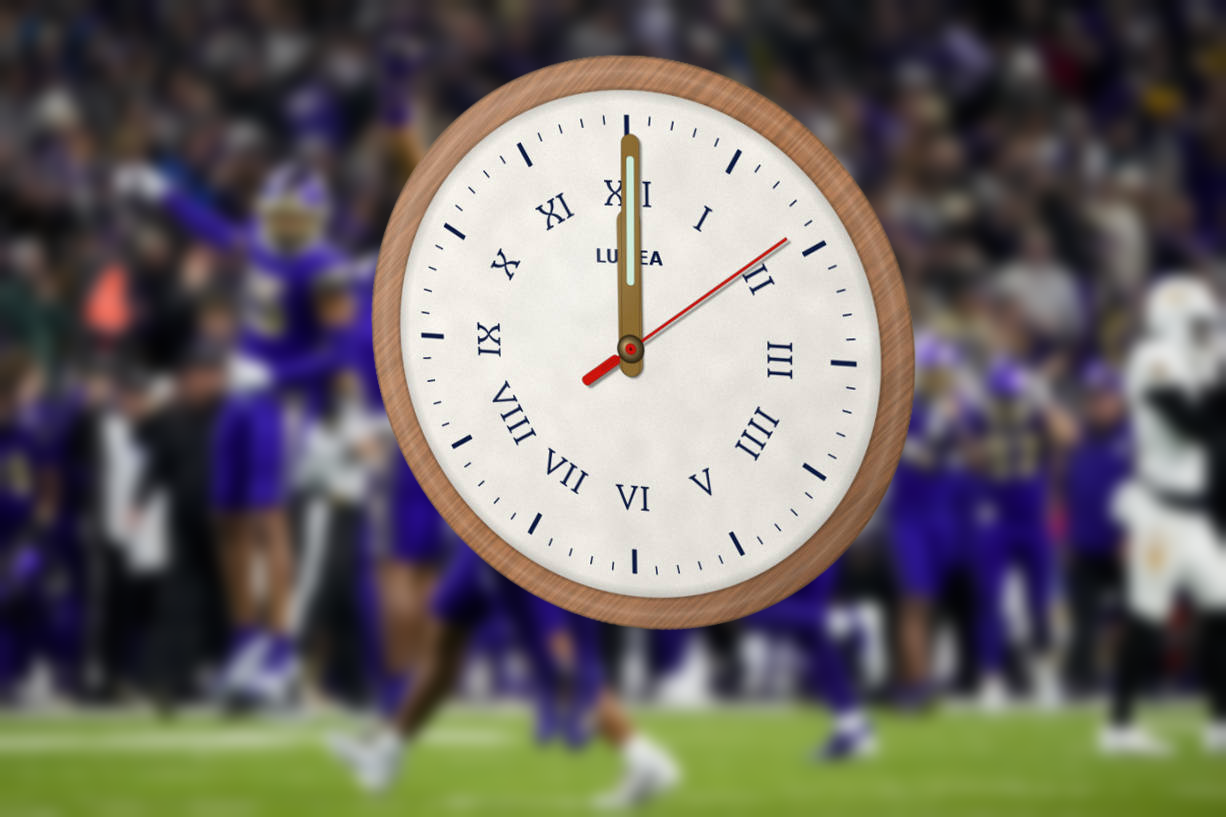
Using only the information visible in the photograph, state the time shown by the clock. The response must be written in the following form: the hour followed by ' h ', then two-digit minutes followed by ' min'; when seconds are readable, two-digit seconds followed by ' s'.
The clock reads 12 h 00 min 09 s
